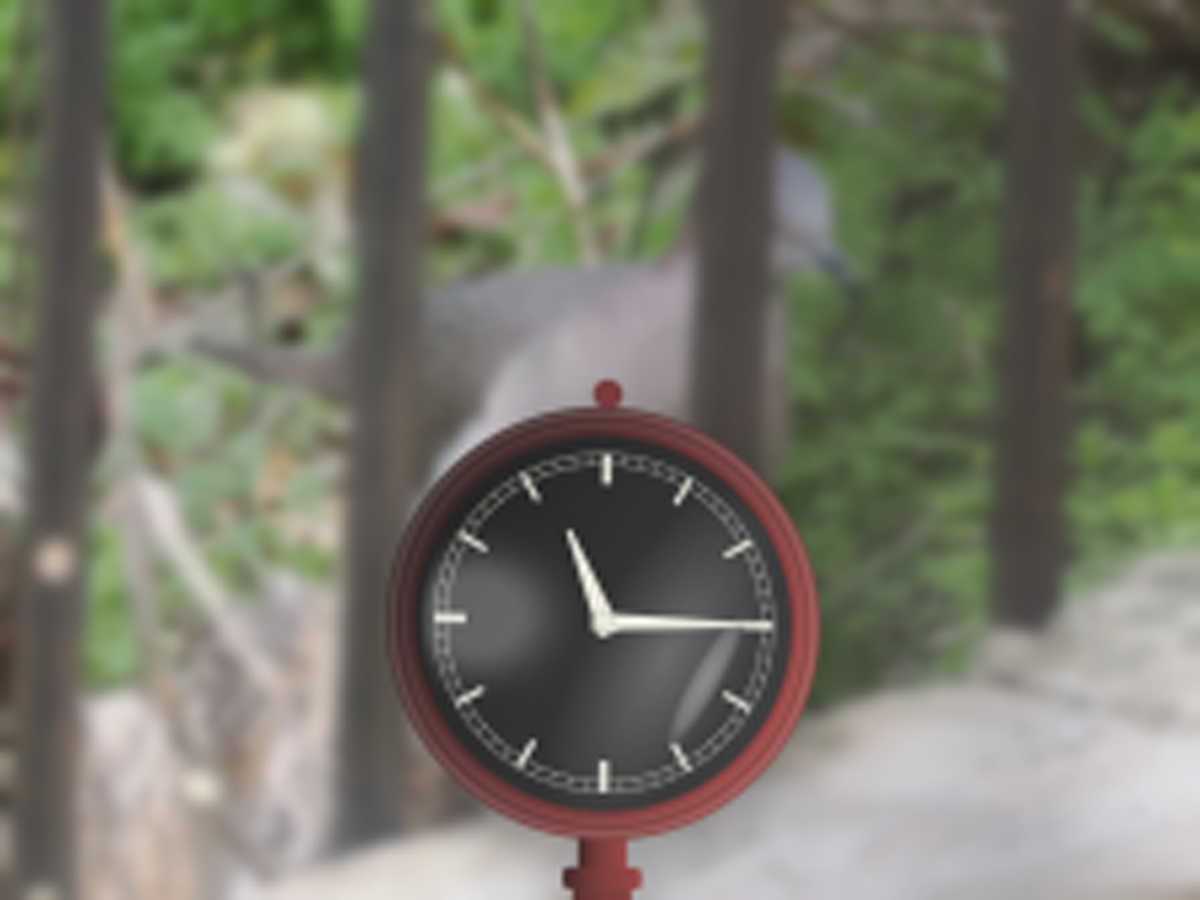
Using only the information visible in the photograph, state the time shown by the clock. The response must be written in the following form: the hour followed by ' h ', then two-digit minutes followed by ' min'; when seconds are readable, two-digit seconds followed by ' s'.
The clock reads 11 h 15 min
